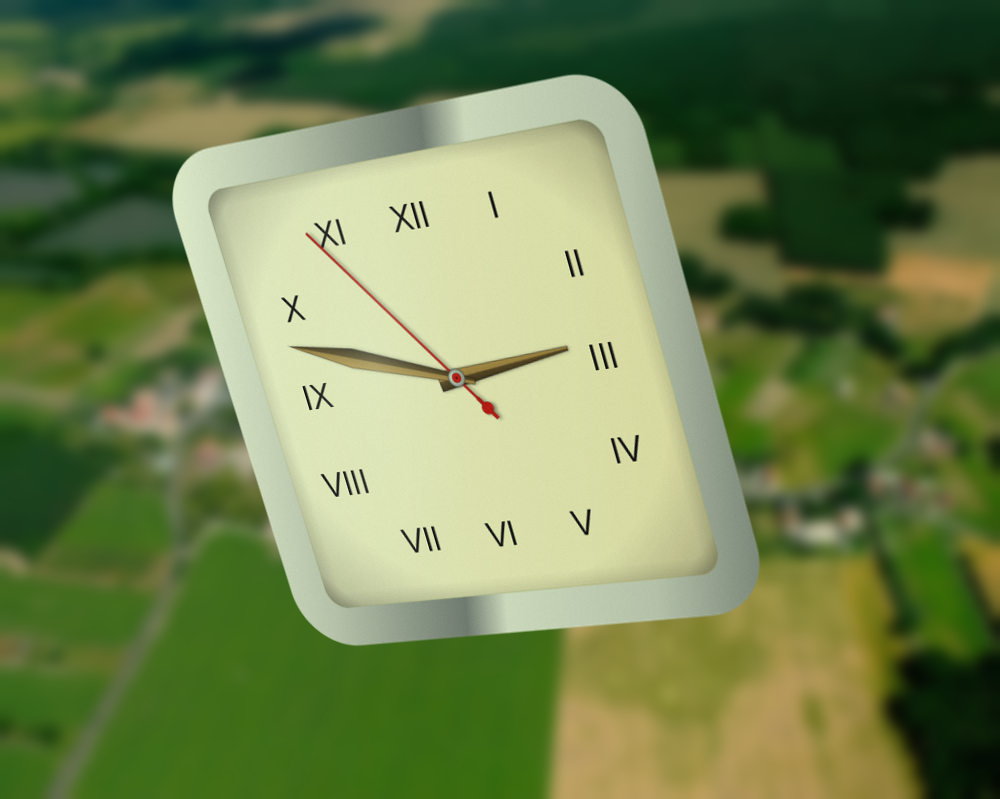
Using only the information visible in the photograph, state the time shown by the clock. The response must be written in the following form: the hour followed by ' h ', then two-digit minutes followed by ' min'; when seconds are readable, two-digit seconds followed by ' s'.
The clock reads 2 h 47 min 54 s
